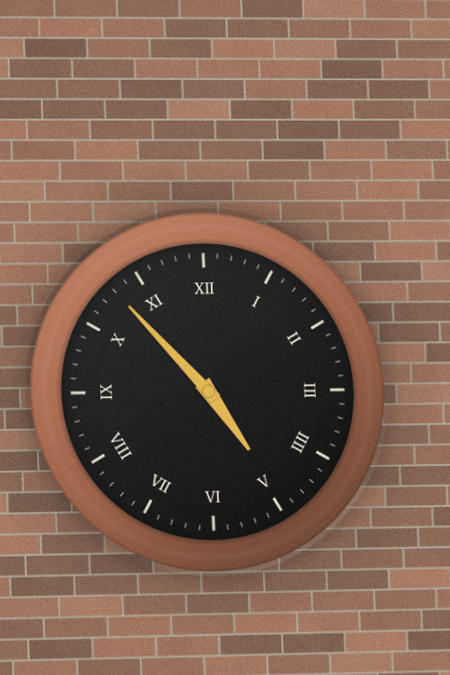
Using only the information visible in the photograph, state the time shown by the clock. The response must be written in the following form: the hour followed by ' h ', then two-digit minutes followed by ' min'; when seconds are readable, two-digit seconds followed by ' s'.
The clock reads 4 h 53 min
